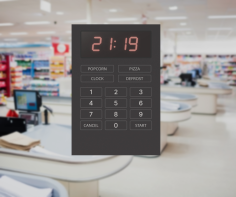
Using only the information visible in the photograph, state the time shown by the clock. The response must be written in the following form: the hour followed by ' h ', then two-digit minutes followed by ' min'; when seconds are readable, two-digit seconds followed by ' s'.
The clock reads 21 h 19 min
